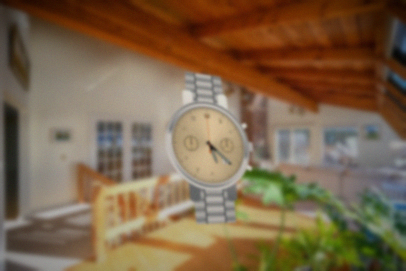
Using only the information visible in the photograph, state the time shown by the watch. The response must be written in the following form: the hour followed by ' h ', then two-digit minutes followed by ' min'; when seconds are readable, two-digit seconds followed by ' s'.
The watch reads 5 h 22 min
